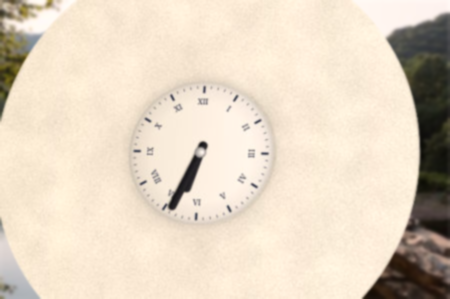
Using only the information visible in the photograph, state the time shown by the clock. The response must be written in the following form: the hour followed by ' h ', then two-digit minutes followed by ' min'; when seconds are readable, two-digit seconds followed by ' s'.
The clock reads 6 h 34 min
